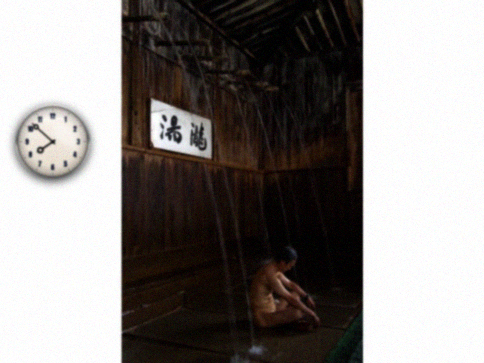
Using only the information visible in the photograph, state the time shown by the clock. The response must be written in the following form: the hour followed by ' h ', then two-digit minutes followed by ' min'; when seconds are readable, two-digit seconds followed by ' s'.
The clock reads 7 h 52 min
